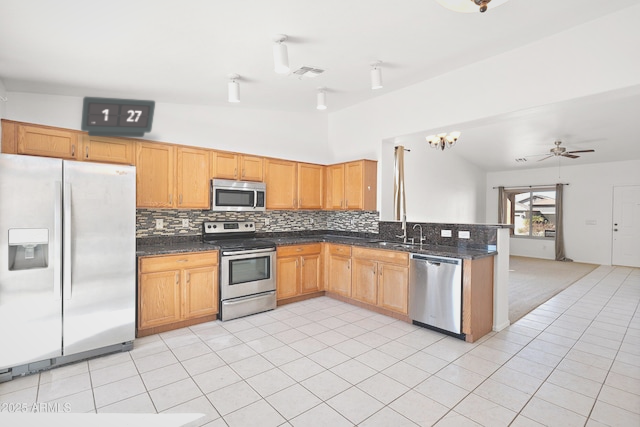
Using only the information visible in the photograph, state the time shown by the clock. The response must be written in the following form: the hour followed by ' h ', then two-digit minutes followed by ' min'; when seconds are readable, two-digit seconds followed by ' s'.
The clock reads 1 h 27 min
